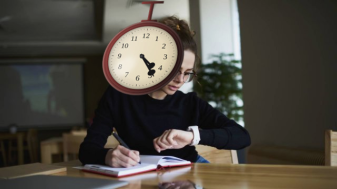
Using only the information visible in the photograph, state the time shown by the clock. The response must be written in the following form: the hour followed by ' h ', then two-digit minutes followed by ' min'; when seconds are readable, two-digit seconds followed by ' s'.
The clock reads 4 h 24 min
